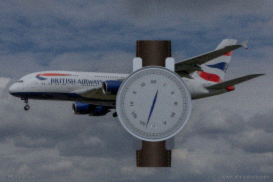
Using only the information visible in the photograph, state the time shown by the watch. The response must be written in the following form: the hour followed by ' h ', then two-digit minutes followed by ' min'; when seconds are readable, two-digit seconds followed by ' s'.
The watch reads 12 h 33 min
